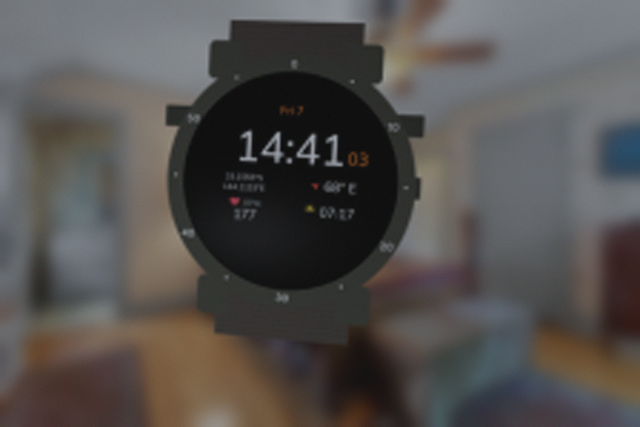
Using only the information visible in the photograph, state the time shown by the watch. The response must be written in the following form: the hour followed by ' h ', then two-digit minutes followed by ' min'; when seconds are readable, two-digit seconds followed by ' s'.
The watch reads 14 h 41 min
